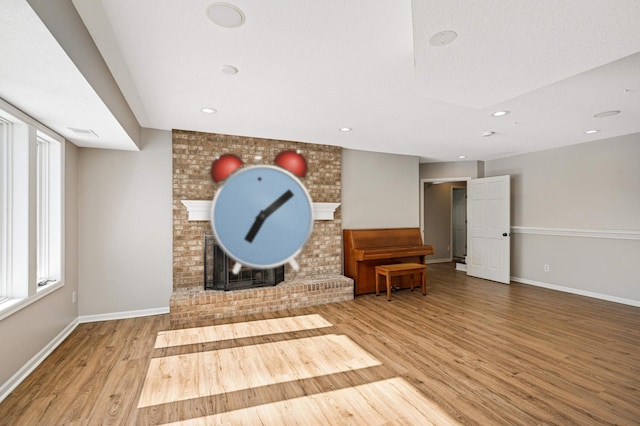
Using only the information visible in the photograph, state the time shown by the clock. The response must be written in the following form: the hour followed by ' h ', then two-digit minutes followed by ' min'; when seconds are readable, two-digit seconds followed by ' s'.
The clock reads 7 h 09 min
